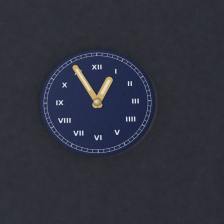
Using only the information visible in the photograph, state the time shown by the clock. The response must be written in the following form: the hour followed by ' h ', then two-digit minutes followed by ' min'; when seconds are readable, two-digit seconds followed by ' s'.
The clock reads 12 h 55 min
